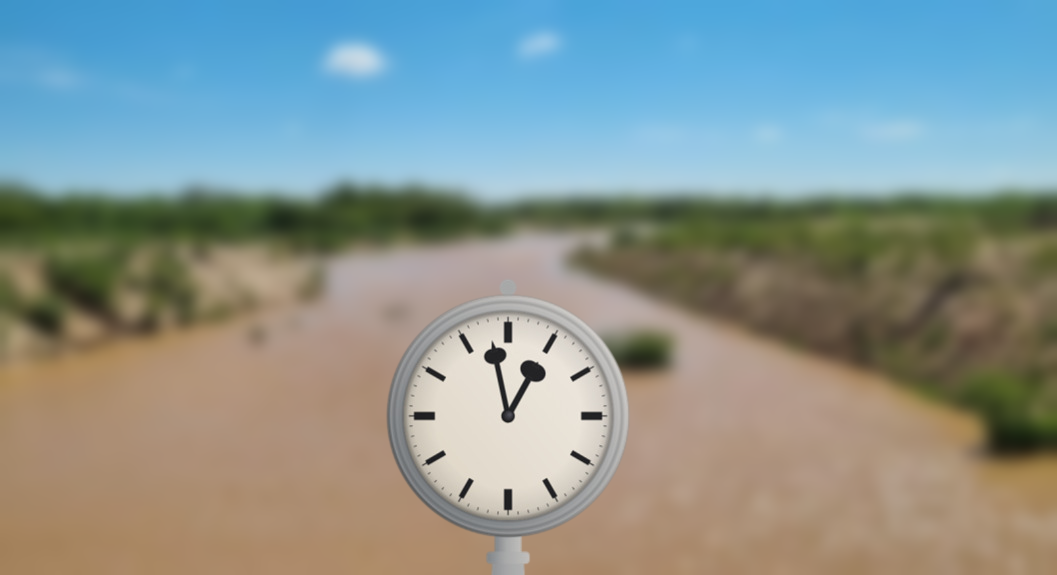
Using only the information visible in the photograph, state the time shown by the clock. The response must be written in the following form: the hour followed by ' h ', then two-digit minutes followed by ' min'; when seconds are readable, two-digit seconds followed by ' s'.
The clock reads 12 h 58 min
